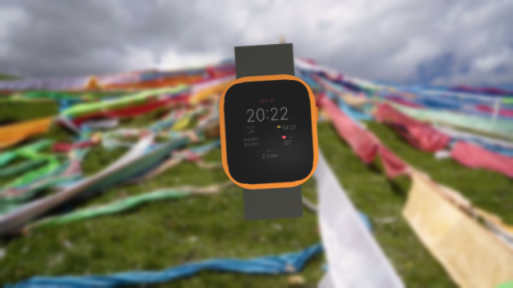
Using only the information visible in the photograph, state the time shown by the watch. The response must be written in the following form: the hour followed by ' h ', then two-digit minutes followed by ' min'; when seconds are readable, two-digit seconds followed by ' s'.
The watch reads 20 h 22 min
